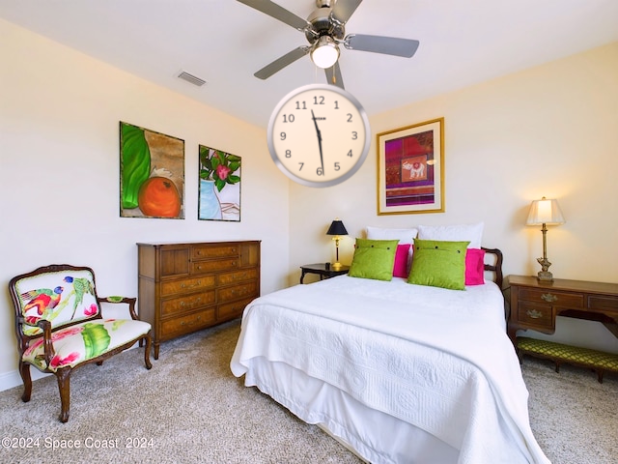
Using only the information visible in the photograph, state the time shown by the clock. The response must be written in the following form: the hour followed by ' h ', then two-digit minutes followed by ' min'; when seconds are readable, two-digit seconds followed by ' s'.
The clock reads 11 h 29 min
